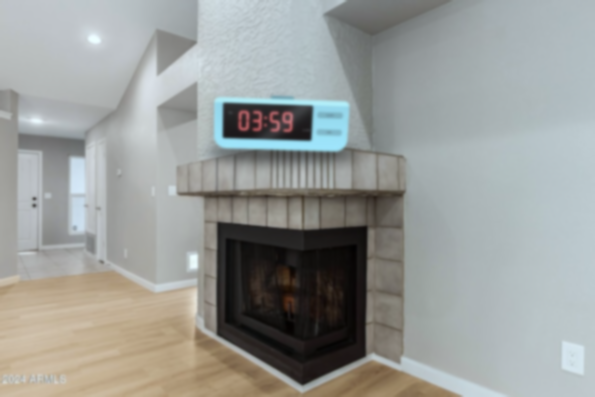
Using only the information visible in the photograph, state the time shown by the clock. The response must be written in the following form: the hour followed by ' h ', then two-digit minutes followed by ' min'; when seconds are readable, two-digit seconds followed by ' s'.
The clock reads 3 h 59 min
